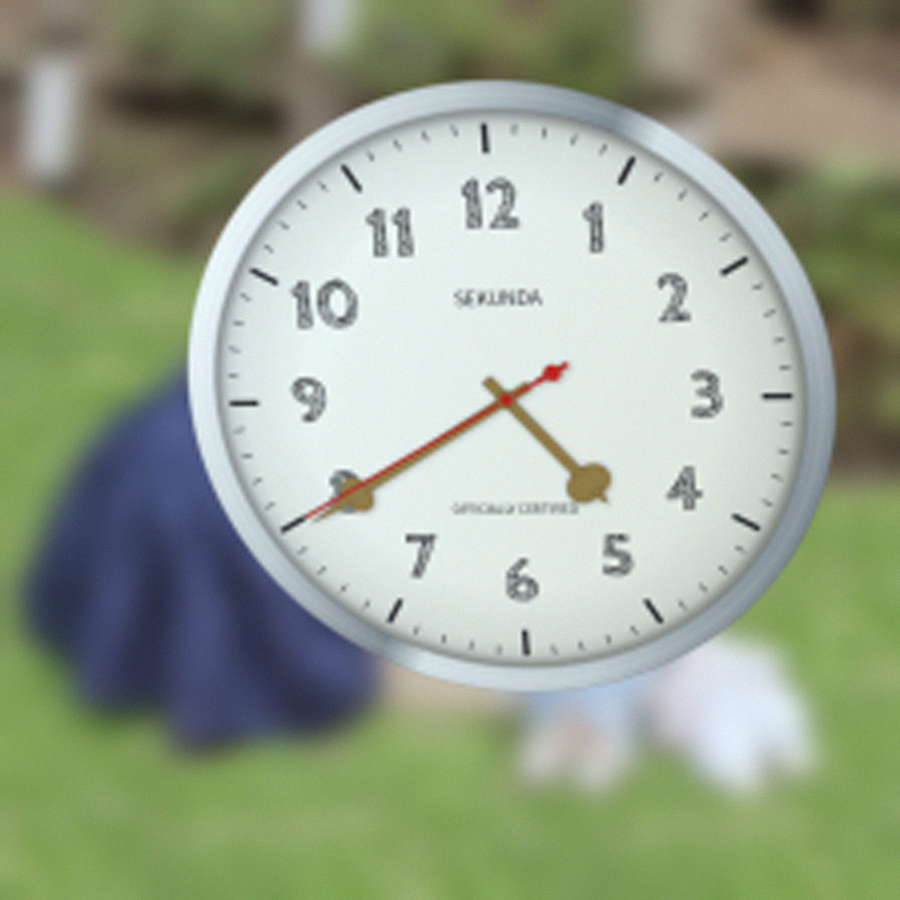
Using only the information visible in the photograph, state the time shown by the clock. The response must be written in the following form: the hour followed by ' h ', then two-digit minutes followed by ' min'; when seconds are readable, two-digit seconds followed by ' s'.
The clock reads 4 h 39 min 40 s
